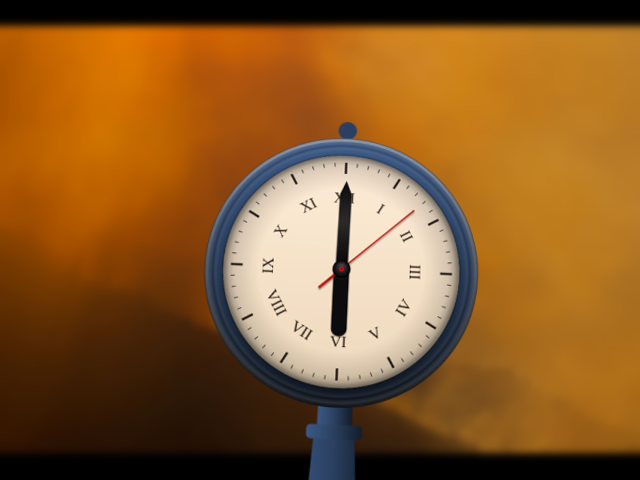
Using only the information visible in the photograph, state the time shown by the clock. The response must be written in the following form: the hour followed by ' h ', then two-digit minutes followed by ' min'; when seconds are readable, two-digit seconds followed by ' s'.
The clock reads 6 h 00 min 08 s
